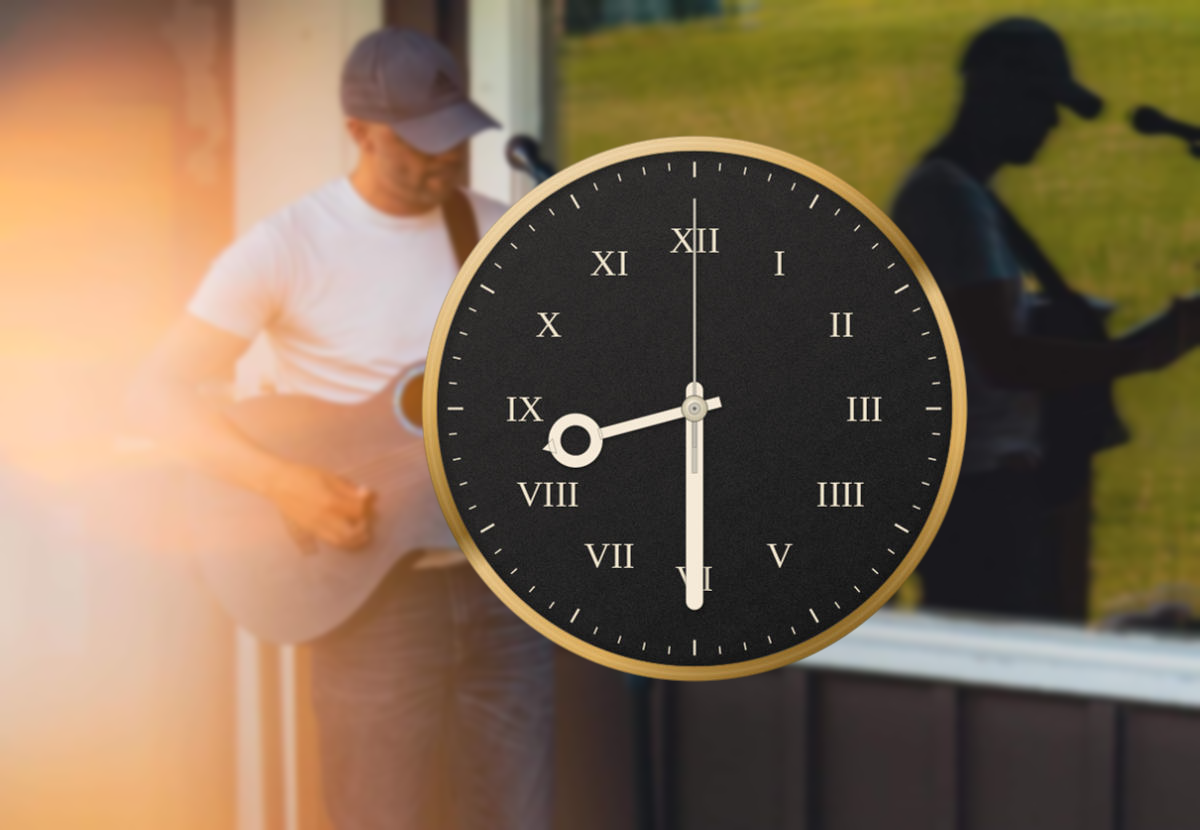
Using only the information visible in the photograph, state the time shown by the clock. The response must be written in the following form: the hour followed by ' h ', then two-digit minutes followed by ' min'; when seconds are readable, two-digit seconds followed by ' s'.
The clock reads 8 h 30 min 00 s
